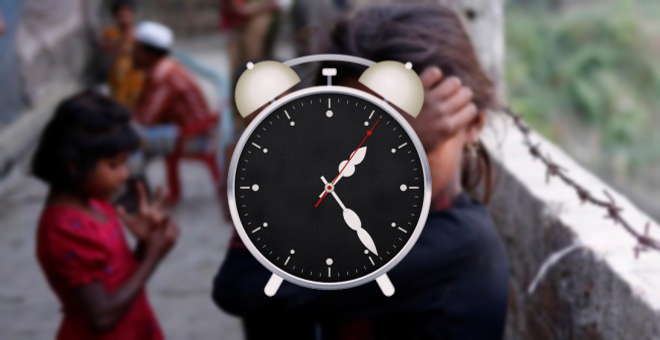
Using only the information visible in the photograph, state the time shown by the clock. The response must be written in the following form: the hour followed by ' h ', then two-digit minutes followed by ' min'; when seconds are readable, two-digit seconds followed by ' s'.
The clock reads 1 h 24 min 06 s
